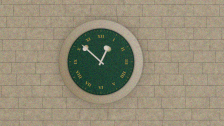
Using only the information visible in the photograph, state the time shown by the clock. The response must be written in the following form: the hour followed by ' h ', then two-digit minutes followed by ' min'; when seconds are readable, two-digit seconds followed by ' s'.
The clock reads 12 h 52 min
